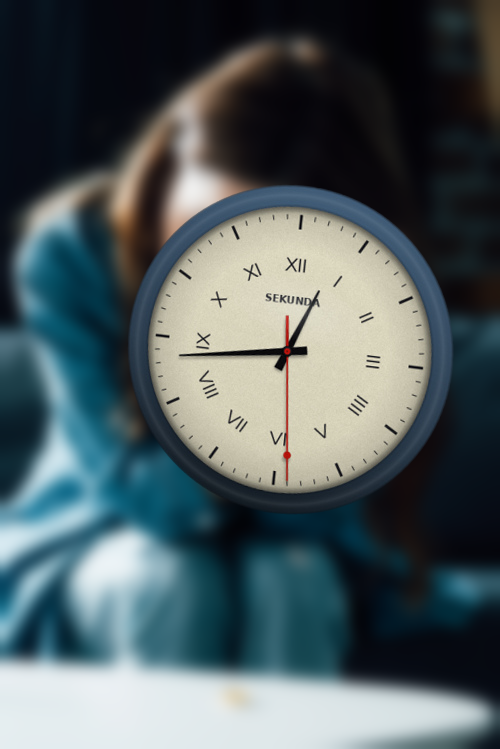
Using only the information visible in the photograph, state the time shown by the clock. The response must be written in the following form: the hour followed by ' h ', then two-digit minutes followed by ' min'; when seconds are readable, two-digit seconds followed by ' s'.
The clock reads 12 h 43 min 29 s
